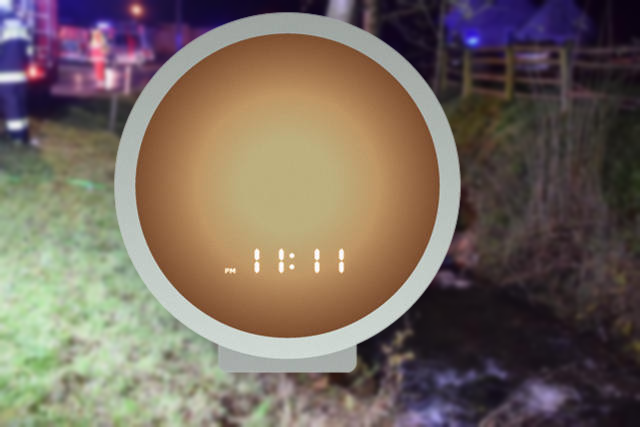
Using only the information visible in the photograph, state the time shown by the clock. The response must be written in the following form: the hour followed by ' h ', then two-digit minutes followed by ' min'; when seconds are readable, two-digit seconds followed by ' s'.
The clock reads 11 h 11 min
